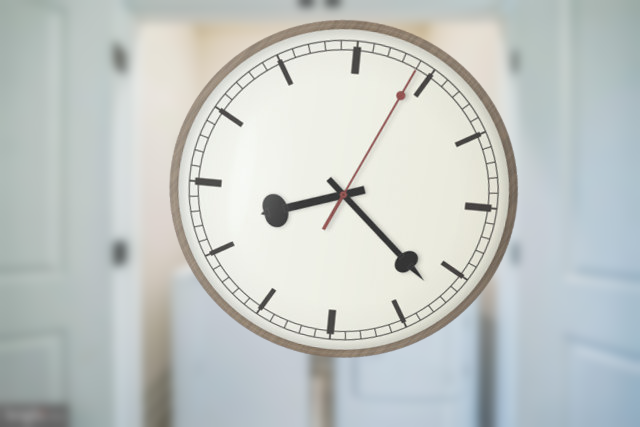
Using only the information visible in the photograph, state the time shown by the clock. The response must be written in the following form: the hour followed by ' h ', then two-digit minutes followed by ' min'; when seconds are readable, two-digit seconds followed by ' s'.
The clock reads 8 h 22 min 04 s
